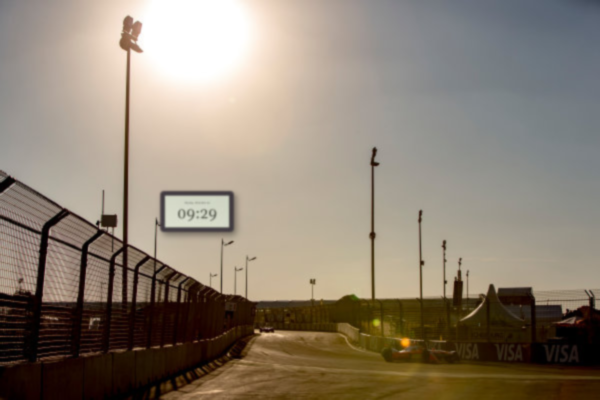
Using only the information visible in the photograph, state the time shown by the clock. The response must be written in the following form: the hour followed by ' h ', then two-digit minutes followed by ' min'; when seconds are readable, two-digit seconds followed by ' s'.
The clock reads 9 h 29 min
